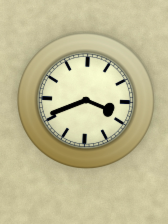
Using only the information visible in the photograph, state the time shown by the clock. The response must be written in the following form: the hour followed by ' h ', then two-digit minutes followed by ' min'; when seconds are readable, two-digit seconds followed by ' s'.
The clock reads 3 h 41 min
